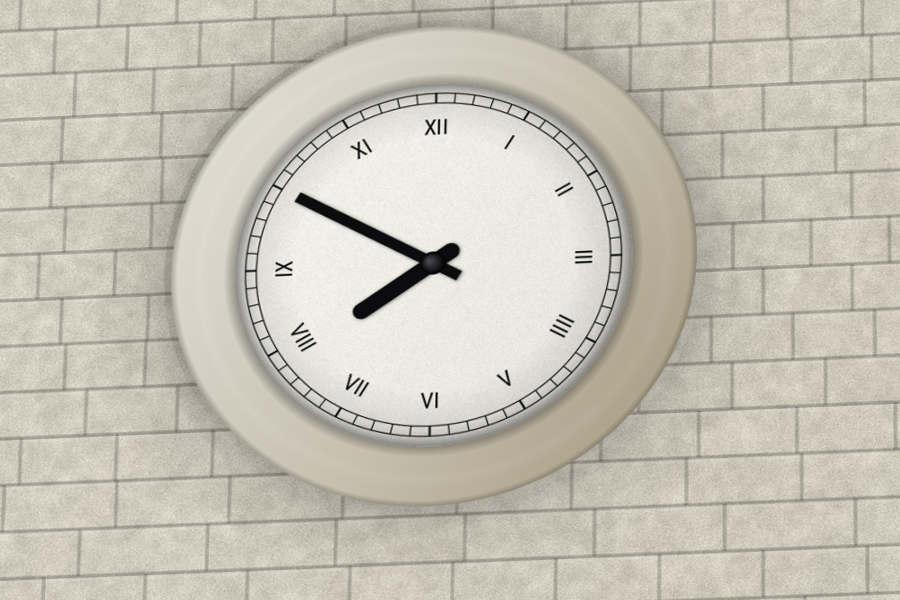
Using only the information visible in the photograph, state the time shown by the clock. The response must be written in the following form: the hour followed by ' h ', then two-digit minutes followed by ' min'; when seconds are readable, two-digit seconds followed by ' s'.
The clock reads 7 h 50 min
